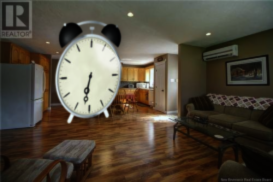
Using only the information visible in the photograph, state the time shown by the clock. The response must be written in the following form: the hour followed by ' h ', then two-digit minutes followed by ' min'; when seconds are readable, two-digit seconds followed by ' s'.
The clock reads 6 h 32 min
